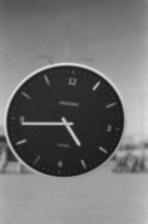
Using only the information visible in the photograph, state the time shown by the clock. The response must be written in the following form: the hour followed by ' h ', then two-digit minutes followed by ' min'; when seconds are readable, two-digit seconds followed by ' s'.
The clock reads 4 h 44 min
